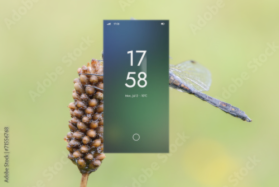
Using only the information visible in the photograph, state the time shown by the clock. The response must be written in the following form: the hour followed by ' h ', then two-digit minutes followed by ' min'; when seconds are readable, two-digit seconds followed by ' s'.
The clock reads 17 h 58 min
